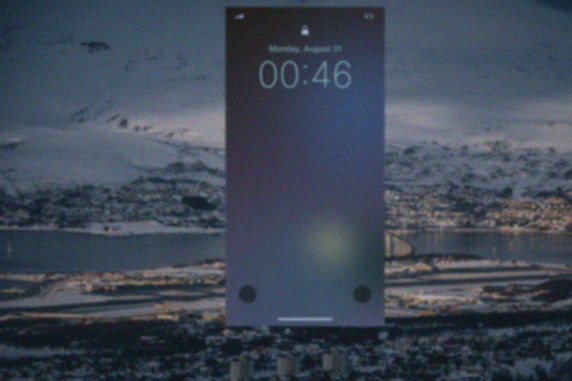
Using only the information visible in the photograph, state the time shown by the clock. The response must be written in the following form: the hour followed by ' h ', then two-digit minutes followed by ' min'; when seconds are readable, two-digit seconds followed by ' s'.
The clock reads 0 h 46 min
